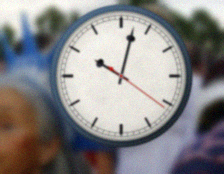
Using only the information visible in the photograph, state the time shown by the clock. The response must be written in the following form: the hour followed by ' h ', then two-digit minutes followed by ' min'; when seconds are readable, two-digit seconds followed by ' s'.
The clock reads 10 h 02 min 21 s
